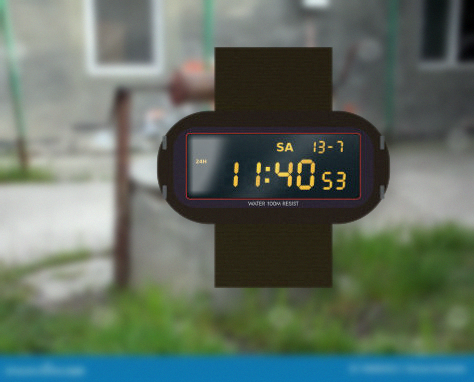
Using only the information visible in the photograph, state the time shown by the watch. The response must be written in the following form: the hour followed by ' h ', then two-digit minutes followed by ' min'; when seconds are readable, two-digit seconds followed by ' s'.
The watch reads 11 h 40 min 53 s
